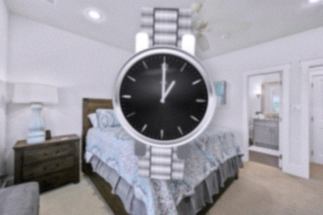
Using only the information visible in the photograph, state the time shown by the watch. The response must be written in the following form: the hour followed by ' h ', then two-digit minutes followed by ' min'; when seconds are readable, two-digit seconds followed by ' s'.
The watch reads 1 h 00 min
